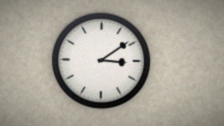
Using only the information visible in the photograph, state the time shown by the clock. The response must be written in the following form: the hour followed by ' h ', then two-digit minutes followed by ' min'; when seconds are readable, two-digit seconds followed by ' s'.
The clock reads 3 h 09 min
